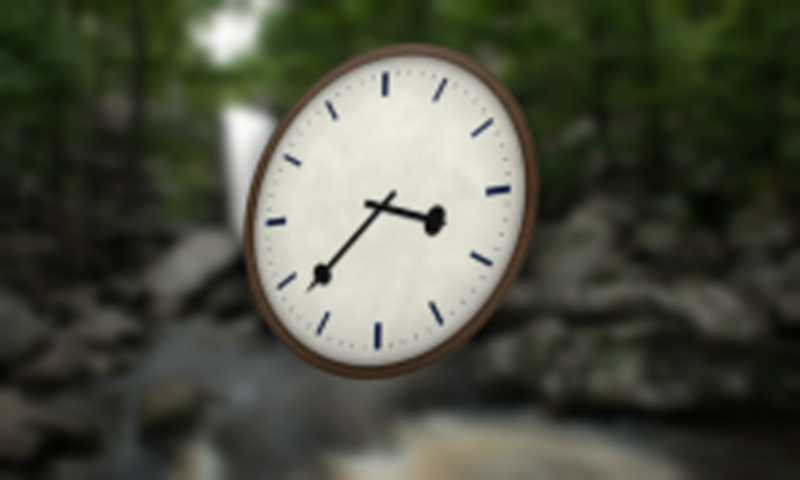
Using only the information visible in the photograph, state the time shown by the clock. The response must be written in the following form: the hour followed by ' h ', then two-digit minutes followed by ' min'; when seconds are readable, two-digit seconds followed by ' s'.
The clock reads 3 h 38 min
